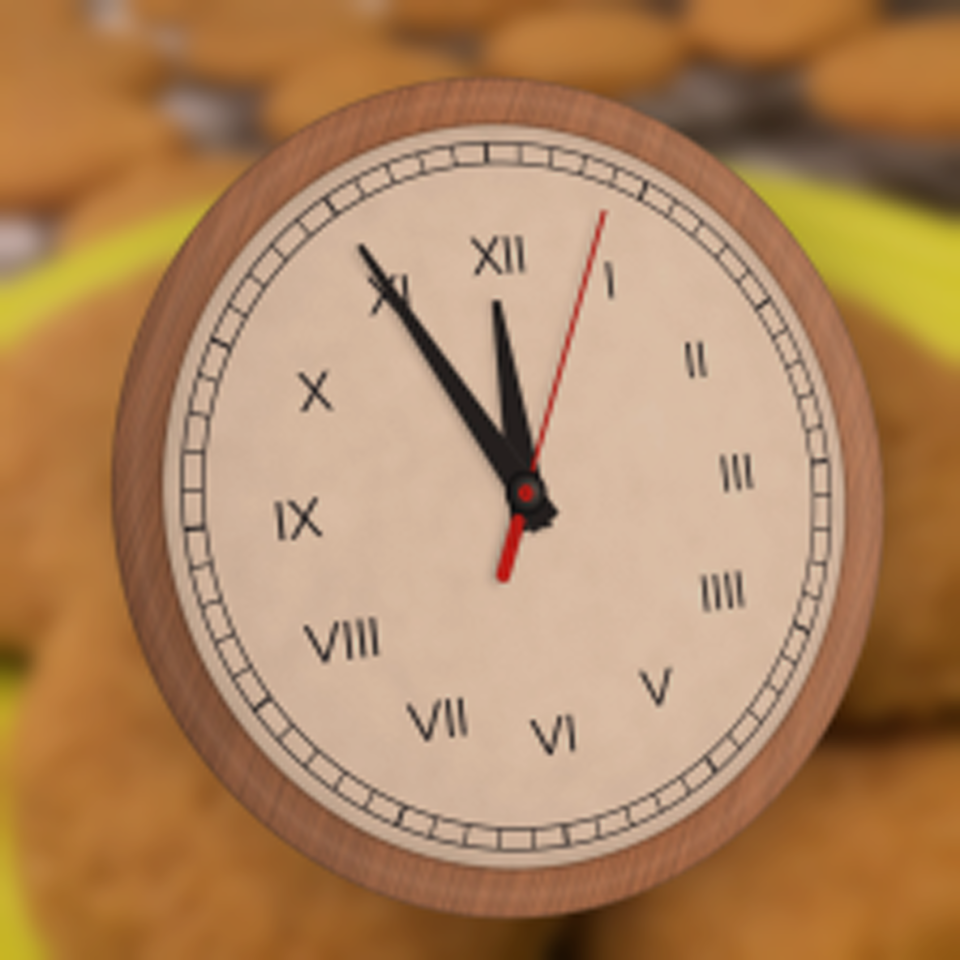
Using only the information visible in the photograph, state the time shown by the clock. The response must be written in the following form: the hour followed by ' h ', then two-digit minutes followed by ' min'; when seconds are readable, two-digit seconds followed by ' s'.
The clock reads 11 h 55 min 04 s
